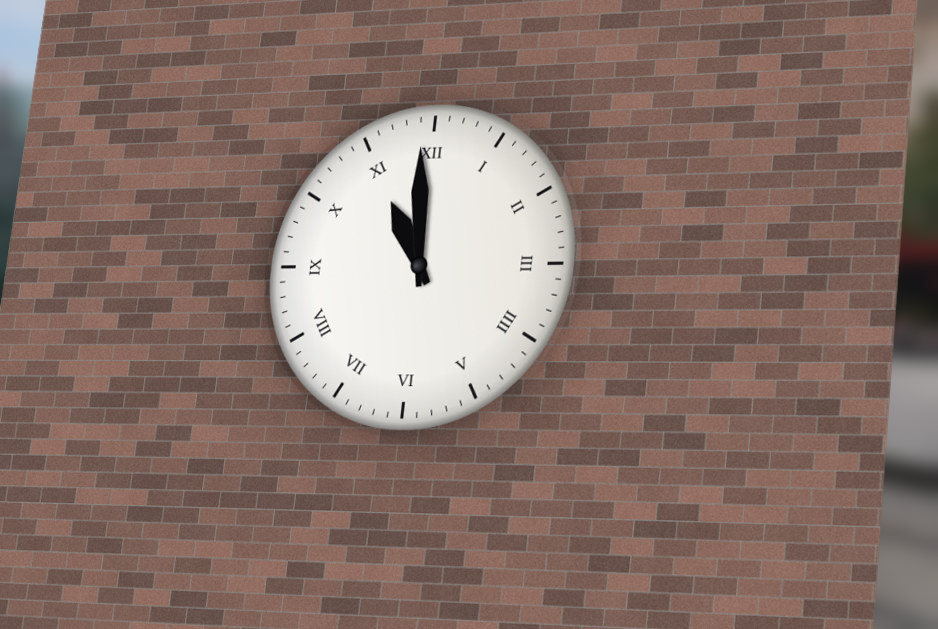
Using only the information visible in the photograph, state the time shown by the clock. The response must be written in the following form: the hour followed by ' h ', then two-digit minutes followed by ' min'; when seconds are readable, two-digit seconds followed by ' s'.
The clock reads 10 h 59 min
